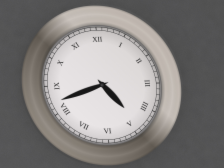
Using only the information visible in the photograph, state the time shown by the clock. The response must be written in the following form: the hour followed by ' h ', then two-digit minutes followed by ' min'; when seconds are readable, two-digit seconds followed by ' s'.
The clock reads 4 h 42 min
